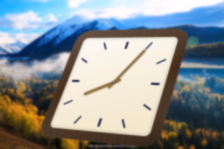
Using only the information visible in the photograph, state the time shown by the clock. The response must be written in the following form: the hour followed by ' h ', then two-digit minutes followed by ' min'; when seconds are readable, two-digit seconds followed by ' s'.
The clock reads 8 h 05 min
